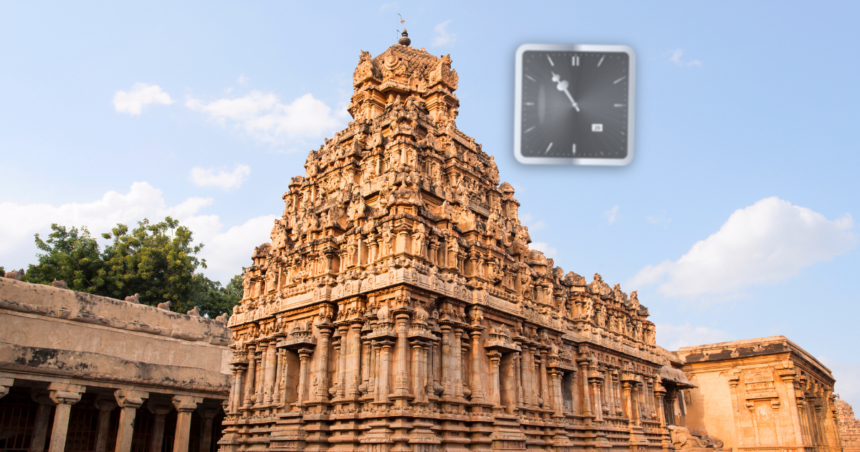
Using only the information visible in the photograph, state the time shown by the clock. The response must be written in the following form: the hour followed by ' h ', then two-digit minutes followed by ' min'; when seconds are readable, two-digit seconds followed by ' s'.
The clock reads 10 h 54 min
